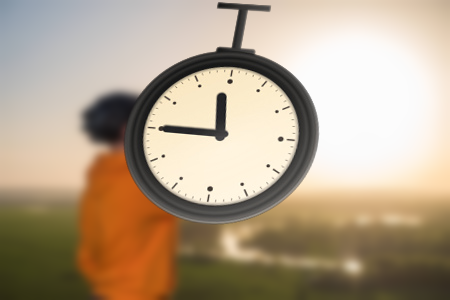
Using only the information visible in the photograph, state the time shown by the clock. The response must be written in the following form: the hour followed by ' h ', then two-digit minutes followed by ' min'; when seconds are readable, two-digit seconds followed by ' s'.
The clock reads 11 h 45 min
